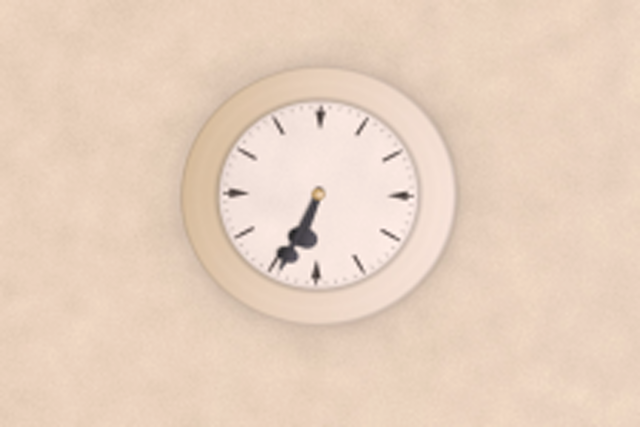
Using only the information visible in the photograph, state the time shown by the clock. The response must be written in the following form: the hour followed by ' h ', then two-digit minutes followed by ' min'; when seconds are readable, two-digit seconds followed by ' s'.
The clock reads 6 h 34 min
